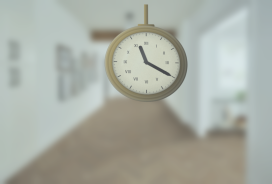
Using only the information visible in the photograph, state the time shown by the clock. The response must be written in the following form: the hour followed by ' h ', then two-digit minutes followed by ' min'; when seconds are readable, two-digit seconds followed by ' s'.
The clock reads 11 h 20 min
